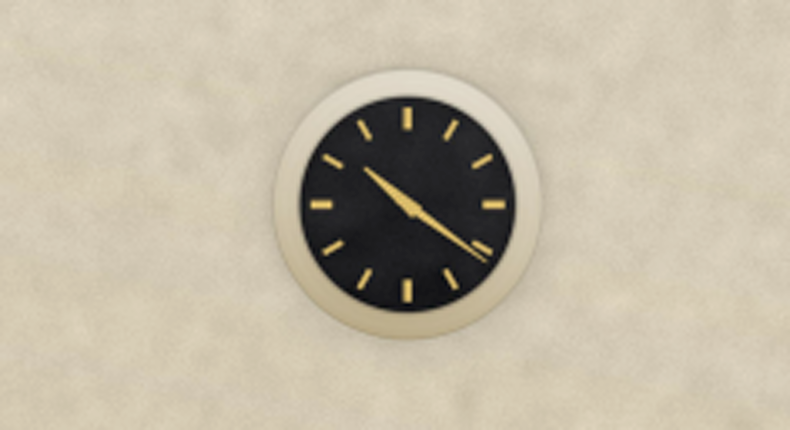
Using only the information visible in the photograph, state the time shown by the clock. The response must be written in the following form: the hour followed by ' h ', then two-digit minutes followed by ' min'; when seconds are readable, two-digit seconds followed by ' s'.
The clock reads 10 h 21 min
